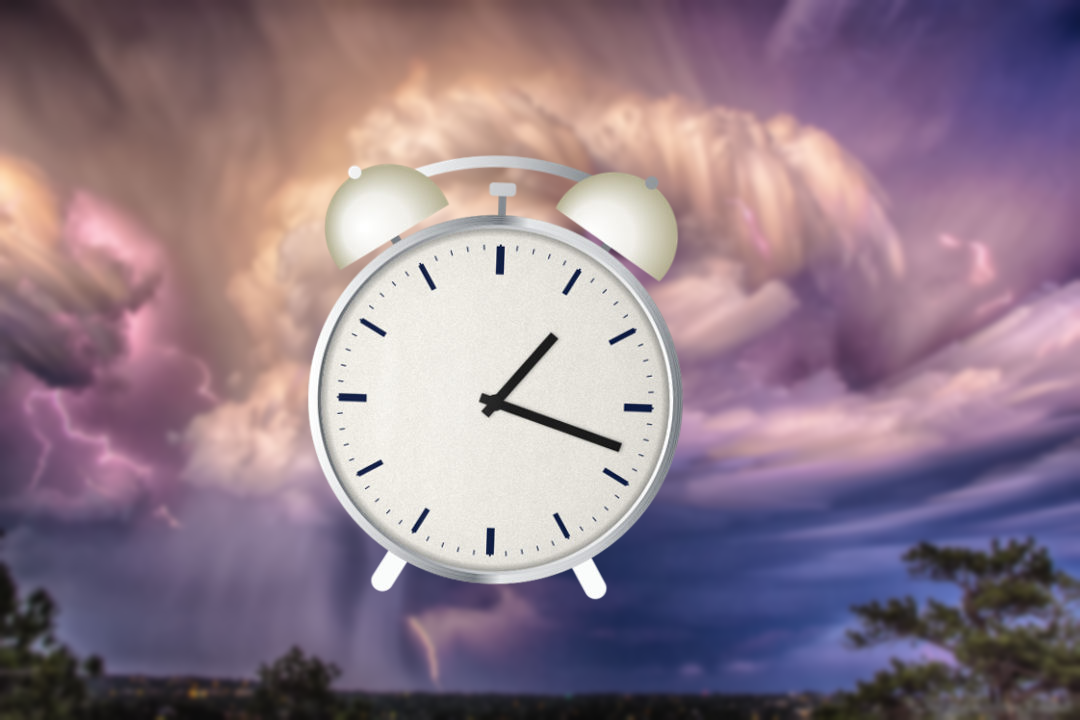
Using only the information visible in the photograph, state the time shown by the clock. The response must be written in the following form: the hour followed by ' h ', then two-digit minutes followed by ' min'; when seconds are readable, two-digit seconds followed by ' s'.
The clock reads 1 h 18 min
